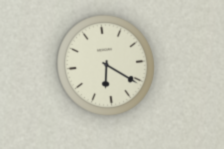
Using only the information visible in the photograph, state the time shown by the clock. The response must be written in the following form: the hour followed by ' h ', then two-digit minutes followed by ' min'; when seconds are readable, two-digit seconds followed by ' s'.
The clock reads 6 h 21 min
